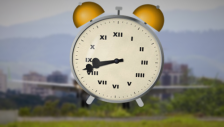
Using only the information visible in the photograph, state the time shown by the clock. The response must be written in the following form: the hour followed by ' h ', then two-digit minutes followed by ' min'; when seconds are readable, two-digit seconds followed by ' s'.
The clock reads 8 h 42 min
